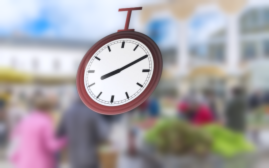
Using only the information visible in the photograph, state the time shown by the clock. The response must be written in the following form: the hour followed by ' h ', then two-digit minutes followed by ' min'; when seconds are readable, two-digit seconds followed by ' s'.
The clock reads 8 h 10 min
